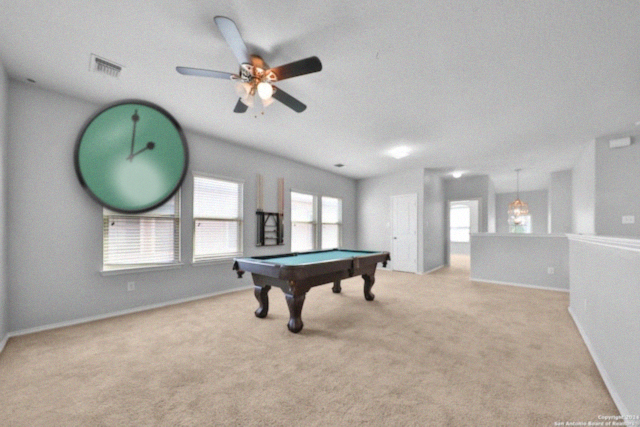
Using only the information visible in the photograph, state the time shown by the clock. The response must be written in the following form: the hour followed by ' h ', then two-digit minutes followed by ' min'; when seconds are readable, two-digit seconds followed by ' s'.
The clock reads 2 h 01 min
